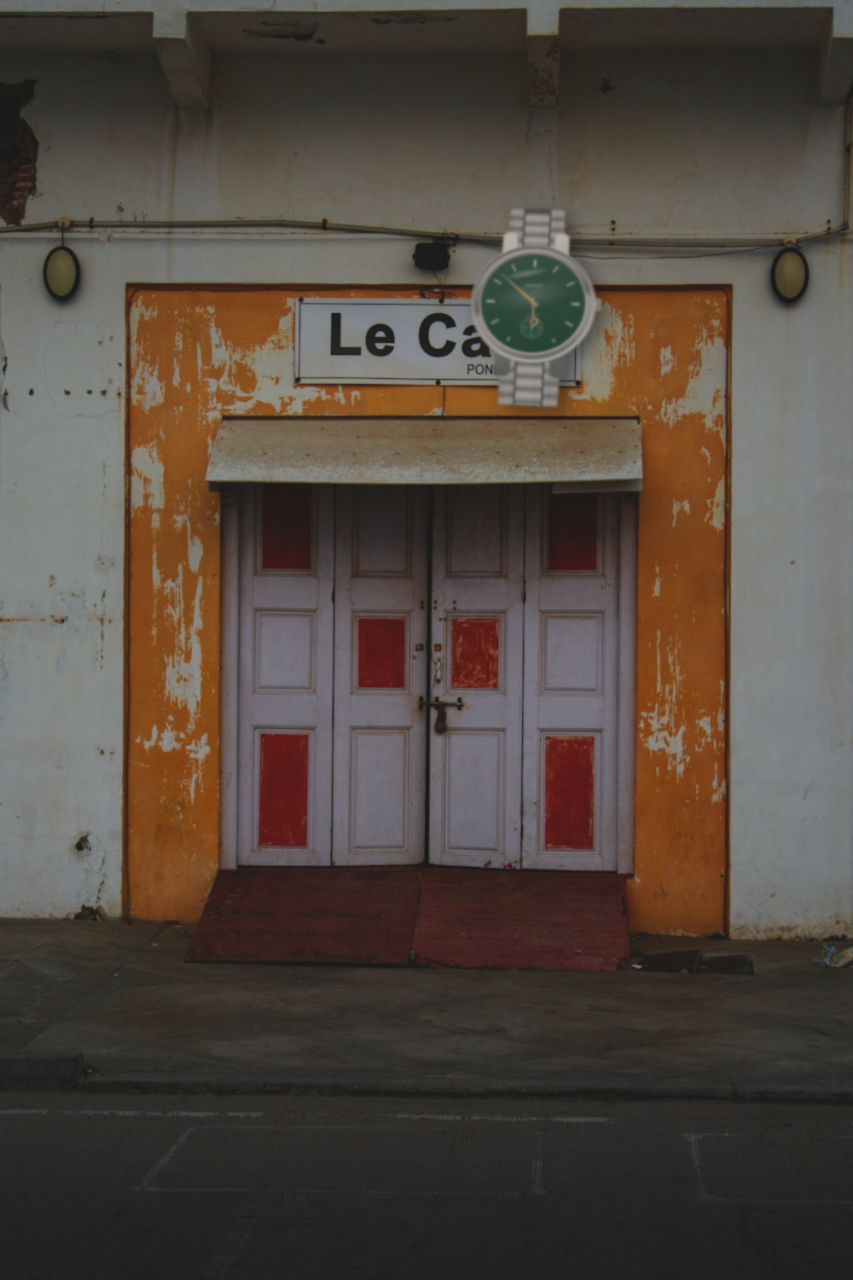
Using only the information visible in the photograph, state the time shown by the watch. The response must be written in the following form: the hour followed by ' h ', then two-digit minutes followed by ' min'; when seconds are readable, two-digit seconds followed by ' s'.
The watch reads 5 h 52 min
